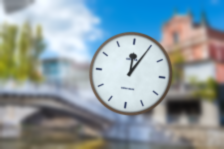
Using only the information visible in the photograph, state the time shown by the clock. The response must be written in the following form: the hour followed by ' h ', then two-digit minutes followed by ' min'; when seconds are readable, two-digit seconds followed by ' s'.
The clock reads 12 h 05 min
